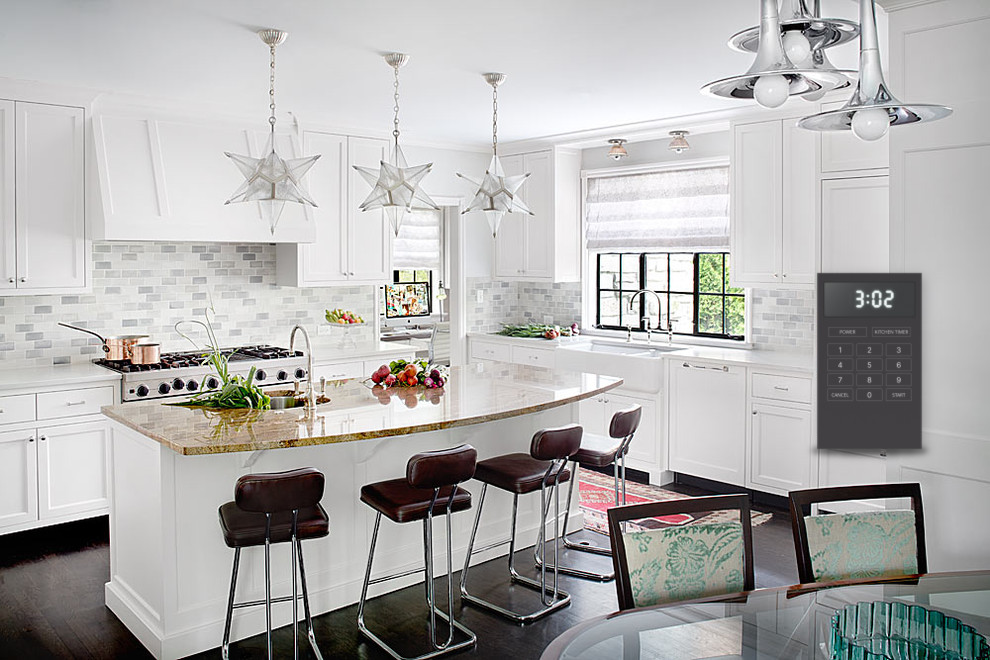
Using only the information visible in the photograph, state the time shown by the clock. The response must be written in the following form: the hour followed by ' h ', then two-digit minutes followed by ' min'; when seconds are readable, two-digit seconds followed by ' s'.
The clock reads 3 h 02 min
